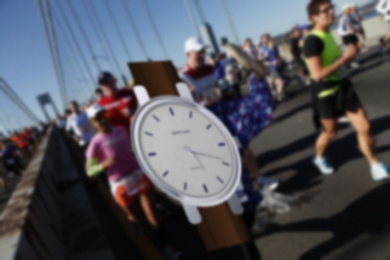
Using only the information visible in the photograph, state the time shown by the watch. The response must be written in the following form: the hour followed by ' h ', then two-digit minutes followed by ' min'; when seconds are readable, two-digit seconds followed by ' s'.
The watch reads 5 h 19 min
